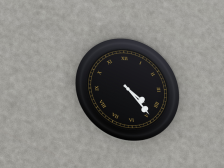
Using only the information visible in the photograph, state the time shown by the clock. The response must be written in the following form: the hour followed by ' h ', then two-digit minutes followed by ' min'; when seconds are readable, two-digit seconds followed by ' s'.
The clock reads 4 h 24 min
